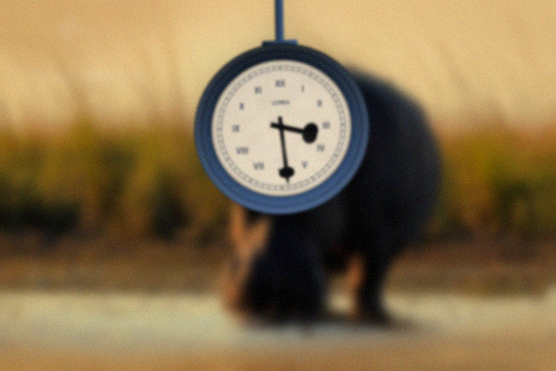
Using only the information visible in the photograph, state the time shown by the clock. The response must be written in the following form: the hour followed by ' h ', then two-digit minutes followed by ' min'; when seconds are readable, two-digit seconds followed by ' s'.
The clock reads 3 h 29 min
